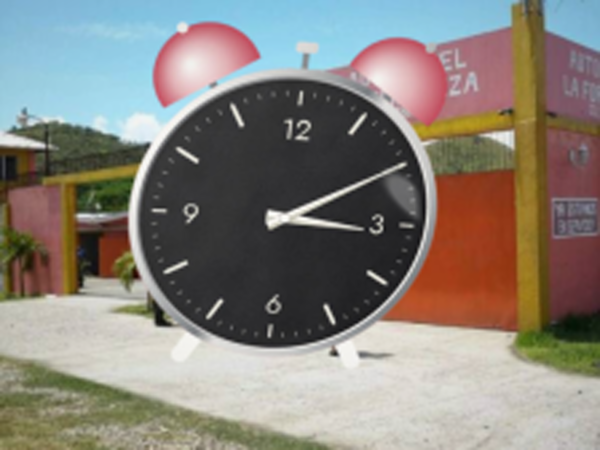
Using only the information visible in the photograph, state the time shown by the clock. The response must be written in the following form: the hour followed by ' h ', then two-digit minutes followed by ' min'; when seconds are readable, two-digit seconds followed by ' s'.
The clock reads 3 h 10 min
